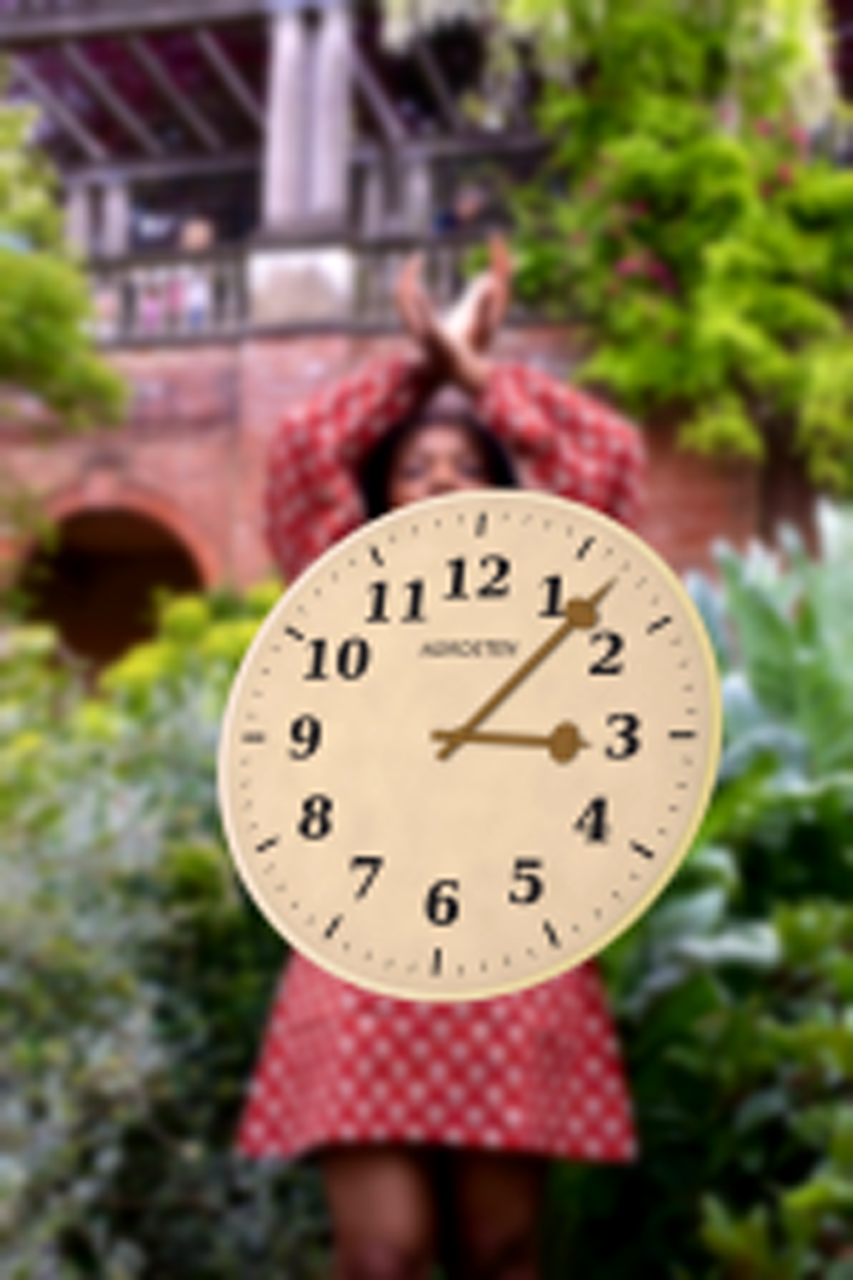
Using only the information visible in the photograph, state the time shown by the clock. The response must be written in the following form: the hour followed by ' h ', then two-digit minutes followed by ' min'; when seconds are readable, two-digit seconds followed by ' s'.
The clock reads 3 h 07 min
